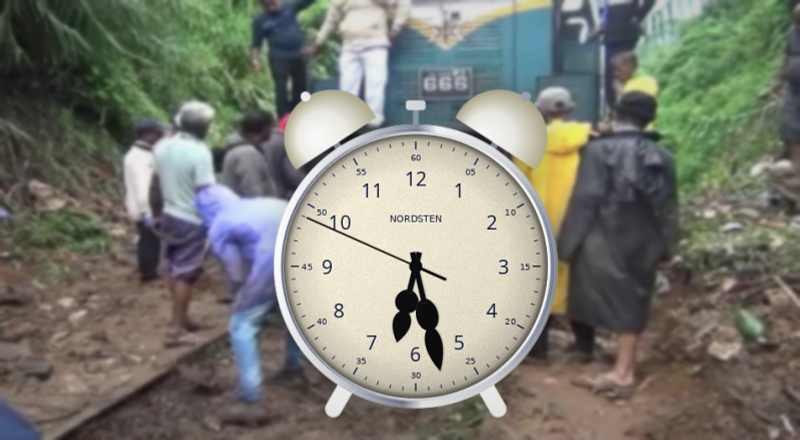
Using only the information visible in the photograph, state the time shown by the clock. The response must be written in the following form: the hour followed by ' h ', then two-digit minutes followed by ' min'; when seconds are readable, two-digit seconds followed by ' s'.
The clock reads 6 h 27 min 49 s
